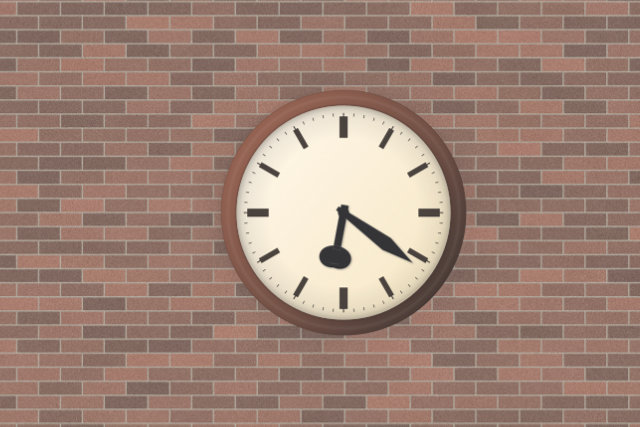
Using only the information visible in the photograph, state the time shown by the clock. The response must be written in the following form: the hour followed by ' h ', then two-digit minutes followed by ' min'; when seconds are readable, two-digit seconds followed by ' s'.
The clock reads 6 h 21 min
